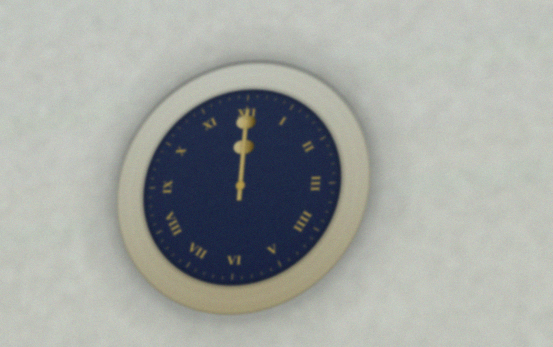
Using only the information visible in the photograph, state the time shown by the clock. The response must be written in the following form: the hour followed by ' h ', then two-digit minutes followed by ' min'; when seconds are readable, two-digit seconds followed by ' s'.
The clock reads 12 h 00 min
